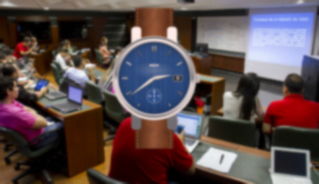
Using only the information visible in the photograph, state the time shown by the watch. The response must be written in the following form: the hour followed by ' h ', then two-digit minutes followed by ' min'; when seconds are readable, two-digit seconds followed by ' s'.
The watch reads 2 h 39 min
